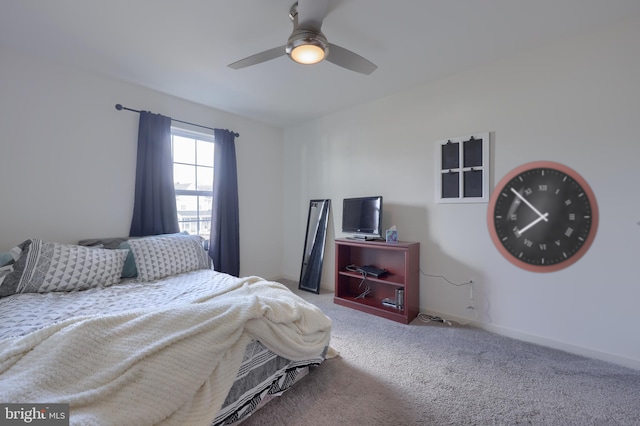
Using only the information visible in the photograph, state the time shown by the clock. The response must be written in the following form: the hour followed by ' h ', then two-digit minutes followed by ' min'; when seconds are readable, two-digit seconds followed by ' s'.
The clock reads 7 h 52 min
